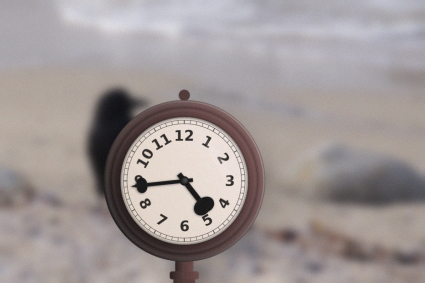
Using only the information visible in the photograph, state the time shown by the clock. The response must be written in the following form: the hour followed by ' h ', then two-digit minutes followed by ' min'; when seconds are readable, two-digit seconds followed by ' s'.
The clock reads 4 h 44 min
